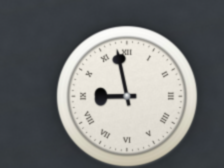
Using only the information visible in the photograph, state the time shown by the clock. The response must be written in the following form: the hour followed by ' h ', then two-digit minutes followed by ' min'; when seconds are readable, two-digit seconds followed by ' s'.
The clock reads 8 h 58 min
